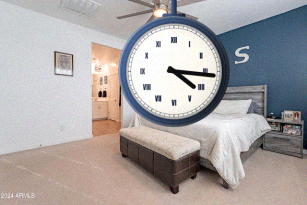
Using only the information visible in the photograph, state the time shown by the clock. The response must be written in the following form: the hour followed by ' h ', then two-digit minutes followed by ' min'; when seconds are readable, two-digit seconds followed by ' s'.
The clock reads 4 h 16 min
